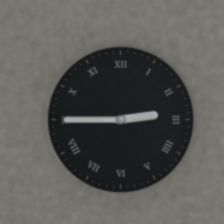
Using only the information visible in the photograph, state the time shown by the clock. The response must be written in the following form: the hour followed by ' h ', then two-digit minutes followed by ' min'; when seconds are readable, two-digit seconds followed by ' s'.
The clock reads 2 h 45 min
